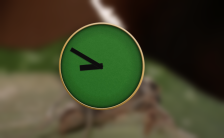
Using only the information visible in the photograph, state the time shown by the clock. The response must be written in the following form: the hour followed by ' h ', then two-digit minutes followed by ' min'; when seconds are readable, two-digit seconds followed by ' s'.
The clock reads 8 h 50 min
